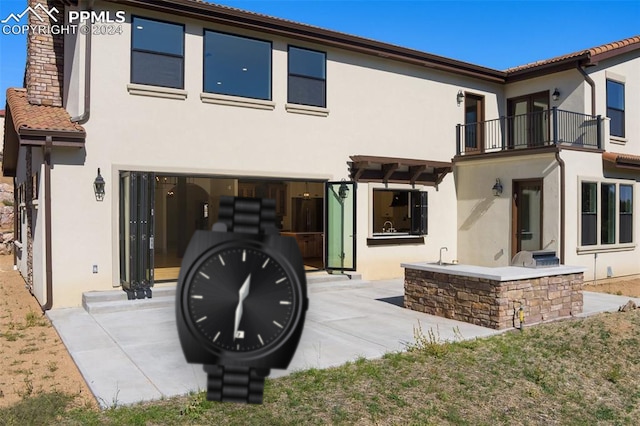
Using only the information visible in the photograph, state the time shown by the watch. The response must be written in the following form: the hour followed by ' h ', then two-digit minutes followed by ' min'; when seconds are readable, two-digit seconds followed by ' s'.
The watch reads 12 h 31 min
